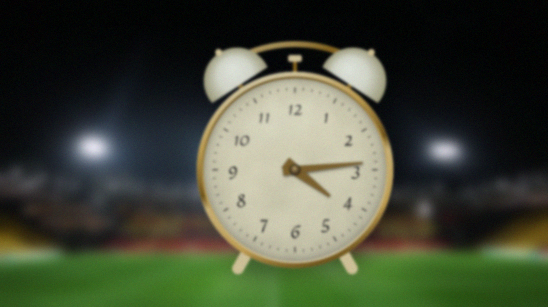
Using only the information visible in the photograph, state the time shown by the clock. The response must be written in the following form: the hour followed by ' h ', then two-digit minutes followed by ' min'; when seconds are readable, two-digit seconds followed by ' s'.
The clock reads 4 h 14 min
